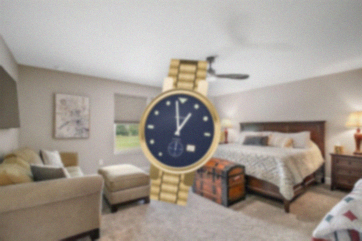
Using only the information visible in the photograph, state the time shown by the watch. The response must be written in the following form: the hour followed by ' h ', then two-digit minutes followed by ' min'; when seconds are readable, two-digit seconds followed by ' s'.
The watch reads 12 h 58 min
